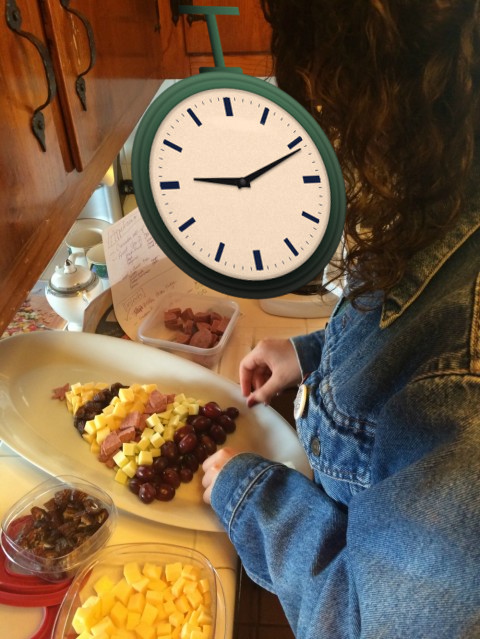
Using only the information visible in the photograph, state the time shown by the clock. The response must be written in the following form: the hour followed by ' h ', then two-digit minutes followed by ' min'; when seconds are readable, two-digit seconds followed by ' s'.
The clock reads 9 h 11 min
